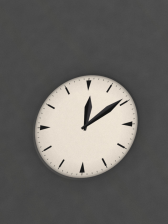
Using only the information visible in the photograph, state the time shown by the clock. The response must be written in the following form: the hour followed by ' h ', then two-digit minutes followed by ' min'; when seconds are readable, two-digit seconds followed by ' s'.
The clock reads 12 h 09 min
